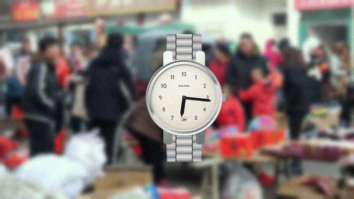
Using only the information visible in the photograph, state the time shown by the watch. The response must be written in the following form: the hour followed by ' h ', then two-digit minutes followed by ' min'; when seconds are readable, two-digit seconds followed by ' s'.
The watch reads 6 h 16 min
